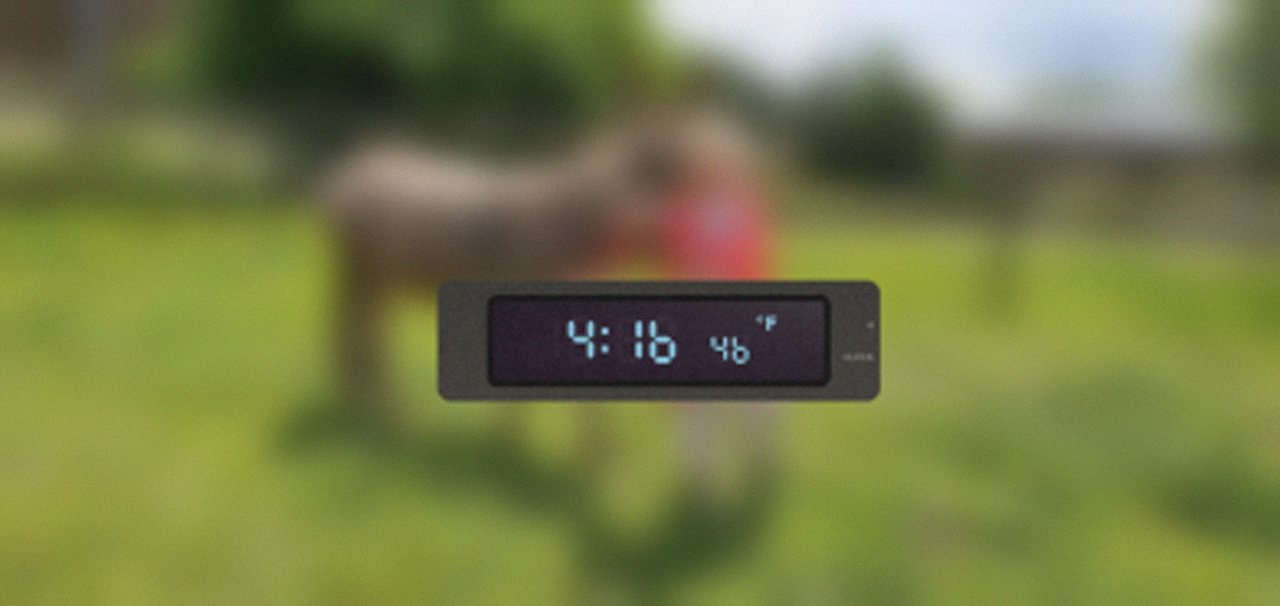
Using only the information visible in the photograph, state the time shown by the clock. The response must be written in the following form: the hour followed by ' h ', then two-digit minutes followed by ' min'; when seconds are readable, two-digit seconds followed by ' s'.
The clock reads 4 h 16 min
